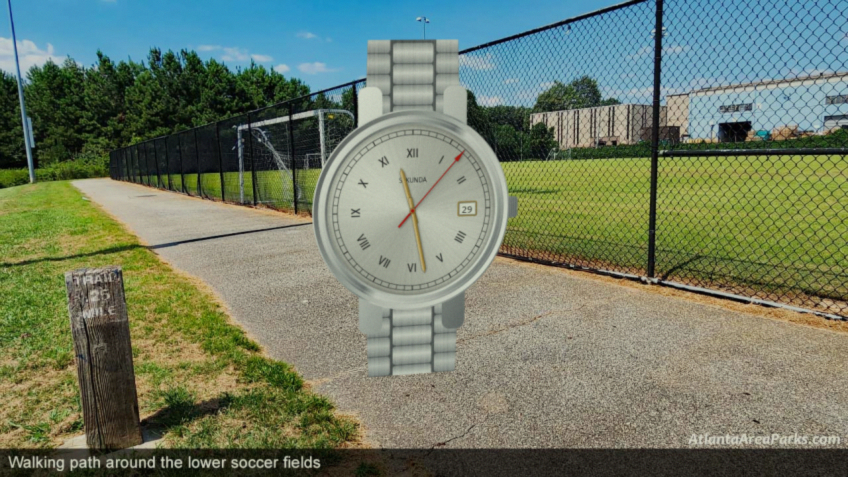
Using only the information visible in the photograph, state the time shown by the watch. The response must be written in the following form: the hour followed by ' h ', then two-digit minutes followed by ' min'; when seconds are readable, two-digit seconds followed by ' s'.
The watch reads 11 h 28 min 07 s
